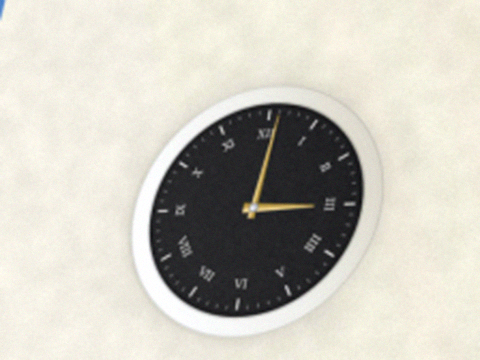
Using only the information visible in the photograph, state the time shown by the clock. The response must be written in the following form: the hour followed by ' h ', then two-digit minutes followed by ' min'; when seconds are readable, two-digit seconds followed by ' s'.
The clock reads 3 h 01 min
